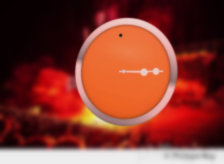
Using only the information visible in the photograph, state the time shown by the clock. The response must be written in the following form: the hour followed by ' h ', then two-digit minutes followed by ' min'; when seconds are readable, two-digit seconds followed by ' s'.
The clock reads 3 h 16 min
